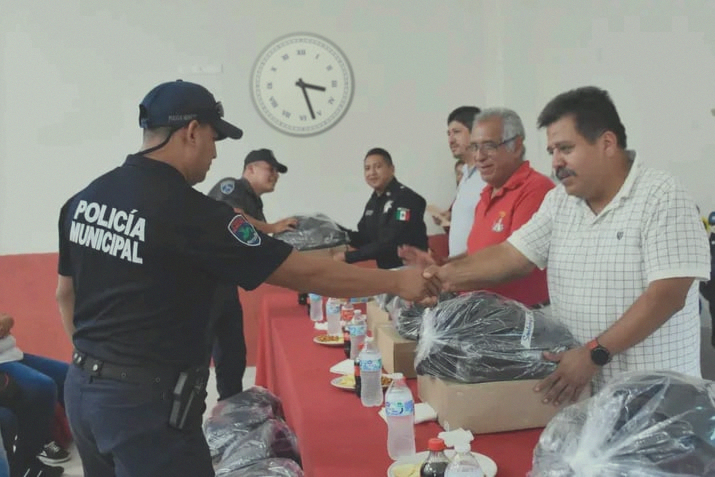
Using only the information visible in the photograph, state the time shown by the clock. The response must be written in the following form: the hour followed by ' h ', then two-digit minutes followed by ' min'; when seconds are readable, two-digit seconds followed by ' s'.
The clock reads 3 h 27 min
